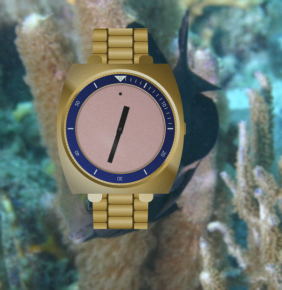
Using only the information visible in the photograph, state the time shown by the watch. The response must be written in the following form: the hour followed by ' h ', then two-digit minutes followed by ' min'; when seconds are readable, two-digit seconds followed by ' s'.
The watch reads 12 h 33 min
